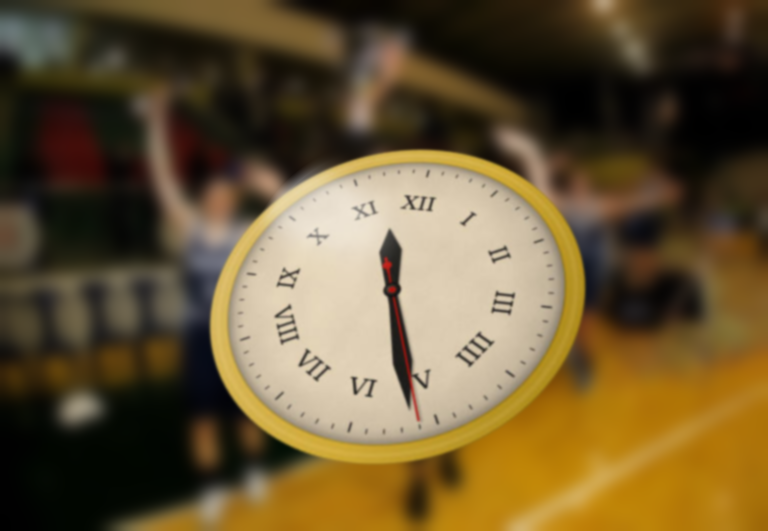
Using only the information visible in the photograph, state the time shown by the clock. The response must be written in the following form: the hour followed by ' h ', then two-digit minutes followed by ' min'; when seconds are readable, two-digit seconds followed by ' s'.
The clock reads 11 h 26 min 26 s
